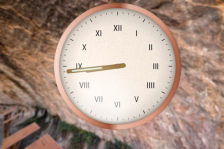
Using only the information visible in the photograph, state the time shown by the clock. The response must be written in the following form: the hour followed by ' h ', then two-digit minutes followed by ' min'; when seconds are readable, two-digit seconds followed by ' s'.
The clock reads 8 h 44 min
